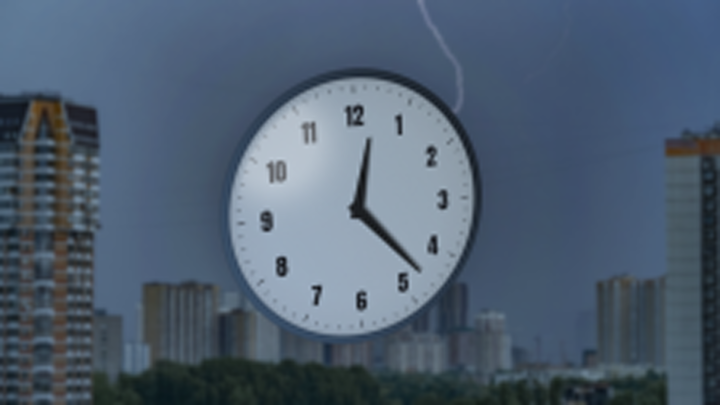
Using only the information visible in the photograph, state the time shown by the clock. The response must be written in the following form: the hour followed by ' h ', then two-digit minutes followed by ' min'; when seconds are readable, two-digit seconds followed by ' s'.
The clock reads 12 h 23 min
